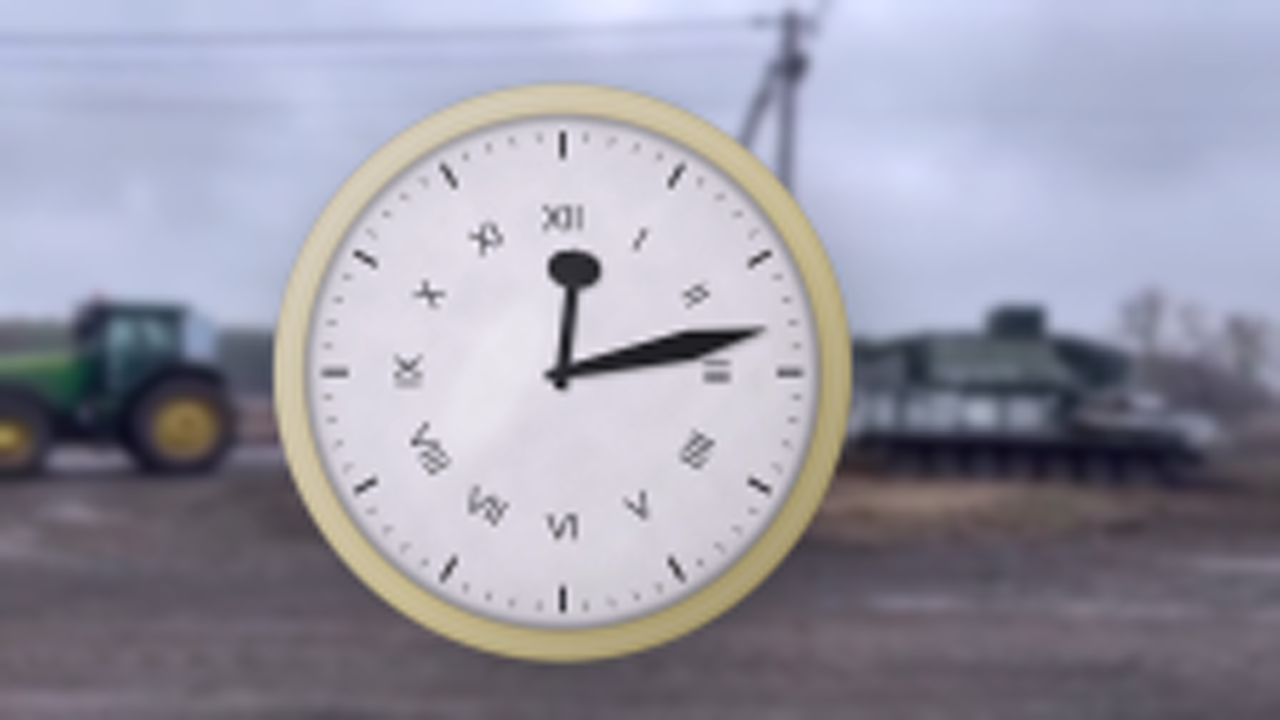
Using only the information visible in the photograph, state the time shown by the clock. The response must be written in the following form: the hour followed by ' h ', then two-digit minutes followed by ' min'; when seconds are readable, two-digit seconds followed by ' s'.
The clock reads 12 h 13 min
